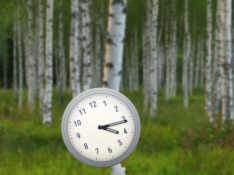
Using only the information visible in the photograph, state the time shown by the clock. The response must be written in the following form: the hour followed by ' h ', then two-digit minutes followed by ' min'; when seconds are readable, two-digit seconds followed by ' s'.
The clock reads 4 h 16 min
